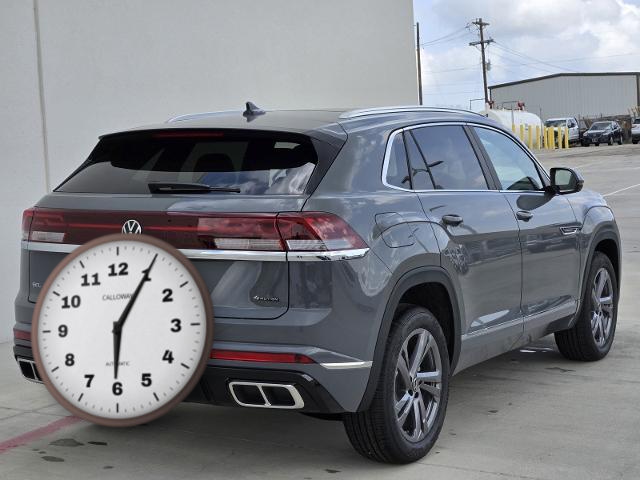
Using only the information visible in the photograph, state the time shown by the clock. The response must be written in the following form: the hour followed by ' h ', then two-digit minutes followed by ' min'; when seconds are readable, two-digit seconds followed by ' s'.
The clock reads 6 h 05 min
